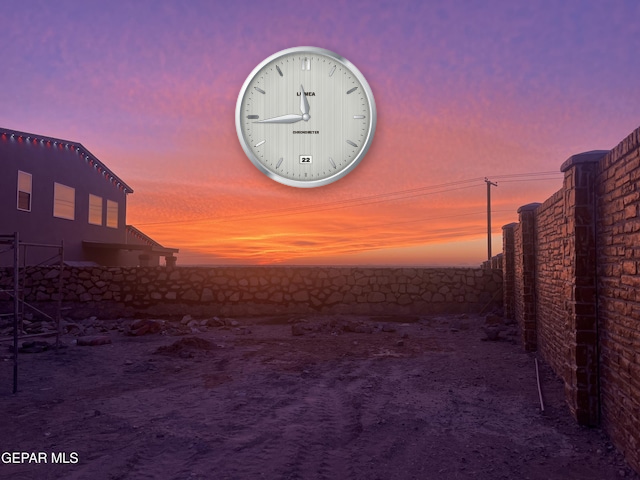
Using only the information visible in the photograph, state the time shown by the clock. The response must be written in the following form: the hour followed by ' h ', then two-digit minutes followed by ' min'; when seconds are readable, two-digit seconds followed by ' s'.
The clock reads 11 h 44 min
